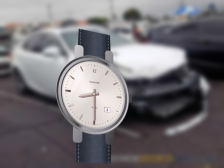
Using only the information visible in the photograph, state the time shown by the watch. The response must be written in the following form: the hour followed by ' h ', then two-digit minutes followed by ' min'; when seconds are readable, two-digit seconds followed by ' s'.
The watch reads 8 h 30 min
